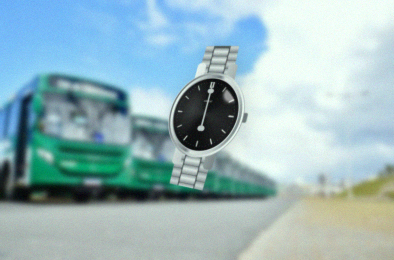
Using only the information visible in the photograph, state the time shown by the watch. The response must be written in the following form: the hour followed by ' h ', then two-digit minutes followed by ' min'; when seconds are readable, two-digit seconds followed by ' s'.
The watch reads 6 h 00 min
